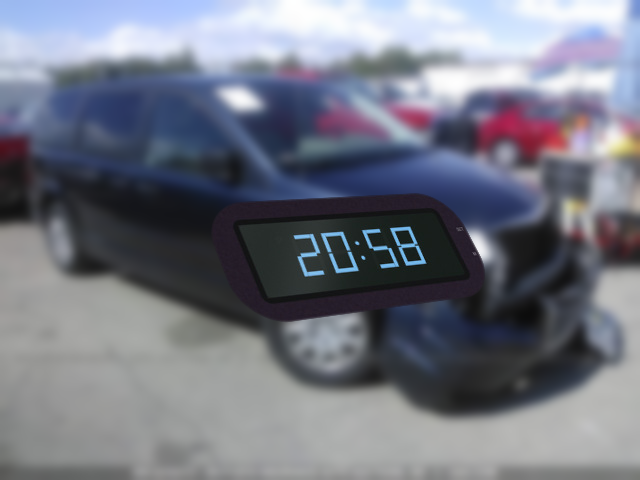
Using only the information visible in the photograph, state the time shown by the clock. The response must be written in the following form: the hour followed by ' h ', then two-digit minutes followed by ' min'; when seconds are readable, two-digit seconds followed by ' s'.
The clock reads 20 h 58 min
